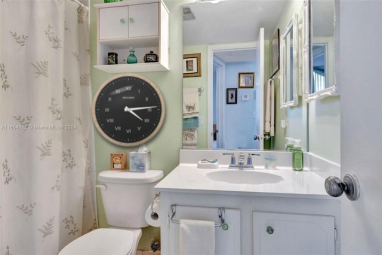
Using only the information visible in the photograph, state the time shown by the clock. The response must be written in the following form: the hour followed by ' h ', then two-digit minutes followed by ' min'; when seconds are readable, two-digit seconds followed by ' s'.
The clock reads 4 h 14 min
